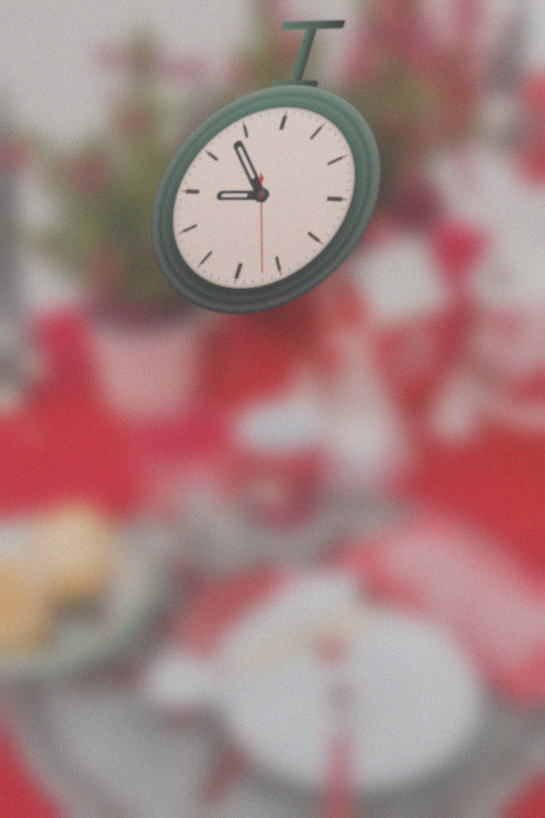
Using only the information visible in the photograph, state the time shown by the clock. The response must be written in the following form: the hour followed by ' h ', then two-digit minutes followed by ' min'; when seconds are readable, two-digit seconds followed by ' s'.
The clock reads 8 h 53 min 27 s
